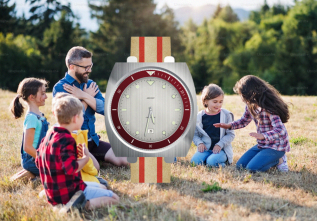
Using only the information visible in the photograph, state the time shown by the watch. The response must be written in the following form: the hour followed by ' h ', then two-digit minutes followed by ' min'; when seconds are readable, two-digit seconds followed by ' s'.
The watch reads 5 h 32 min
